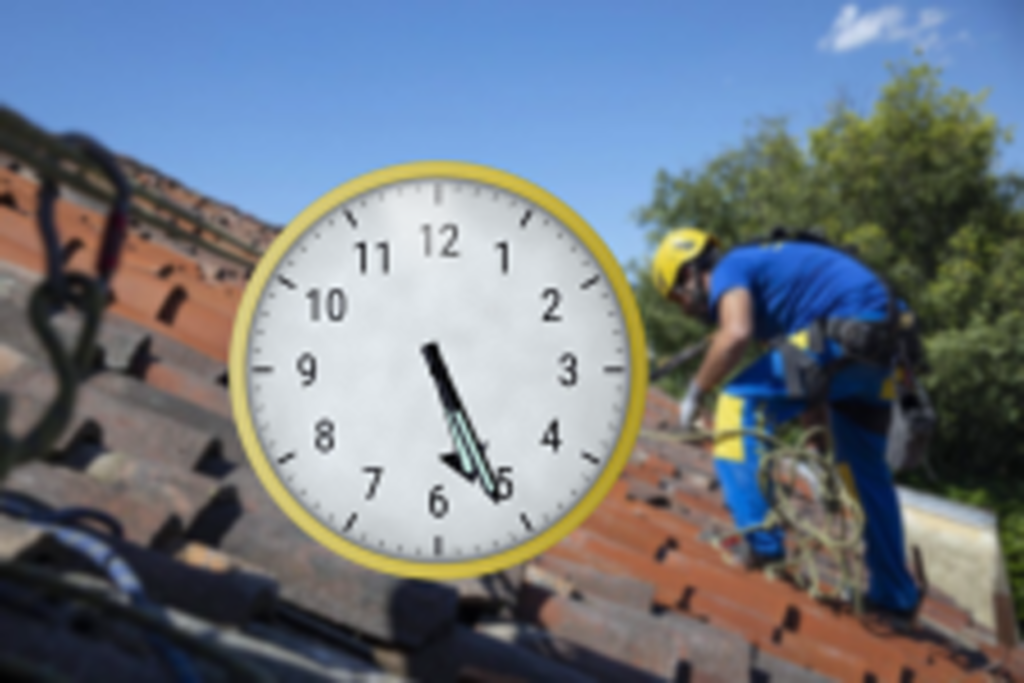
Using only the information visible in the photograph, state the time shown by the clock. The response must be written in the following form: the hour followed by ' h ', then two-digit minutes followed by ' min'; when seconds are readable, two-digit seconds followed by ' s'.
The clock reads 5 h 26 min
